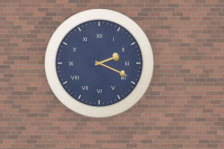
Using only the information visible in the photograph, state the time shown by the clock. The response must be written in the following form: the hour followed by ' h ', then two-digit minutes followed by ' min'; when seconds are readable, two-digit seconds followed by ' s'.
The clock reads 2 h 19 min
